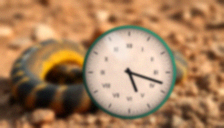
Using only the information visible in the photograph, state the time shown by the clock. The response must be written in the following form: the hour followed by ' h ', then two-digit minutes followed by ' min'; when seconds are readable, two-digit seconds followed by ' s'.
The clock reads 5 h 18 min
